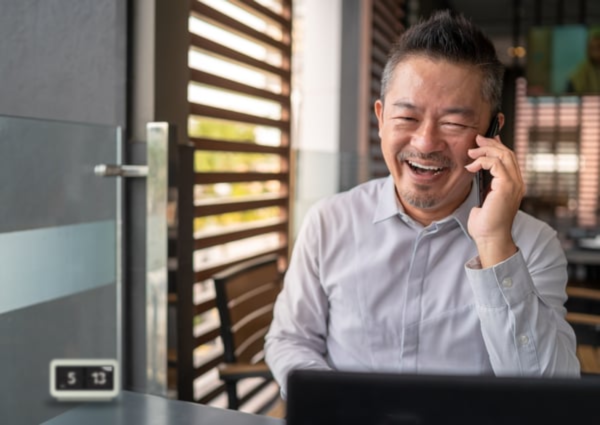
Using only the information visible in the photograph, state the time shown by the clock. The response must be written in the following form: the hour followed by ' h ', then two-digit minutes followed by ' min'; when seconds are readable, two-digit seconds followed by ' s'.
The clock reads 5 h 13 min
